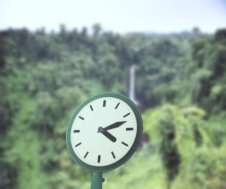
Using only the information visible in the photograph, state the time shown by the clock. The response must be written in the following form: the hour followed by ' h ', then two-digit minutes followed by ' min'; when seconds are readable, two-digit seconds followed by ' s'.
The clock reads 4 h 12 min
